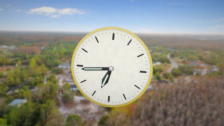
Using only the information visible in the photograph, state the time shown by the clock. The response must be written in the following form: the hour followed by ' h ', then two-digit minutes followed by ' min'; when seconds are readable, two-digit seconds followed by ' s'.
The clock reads 6 h 44 min
